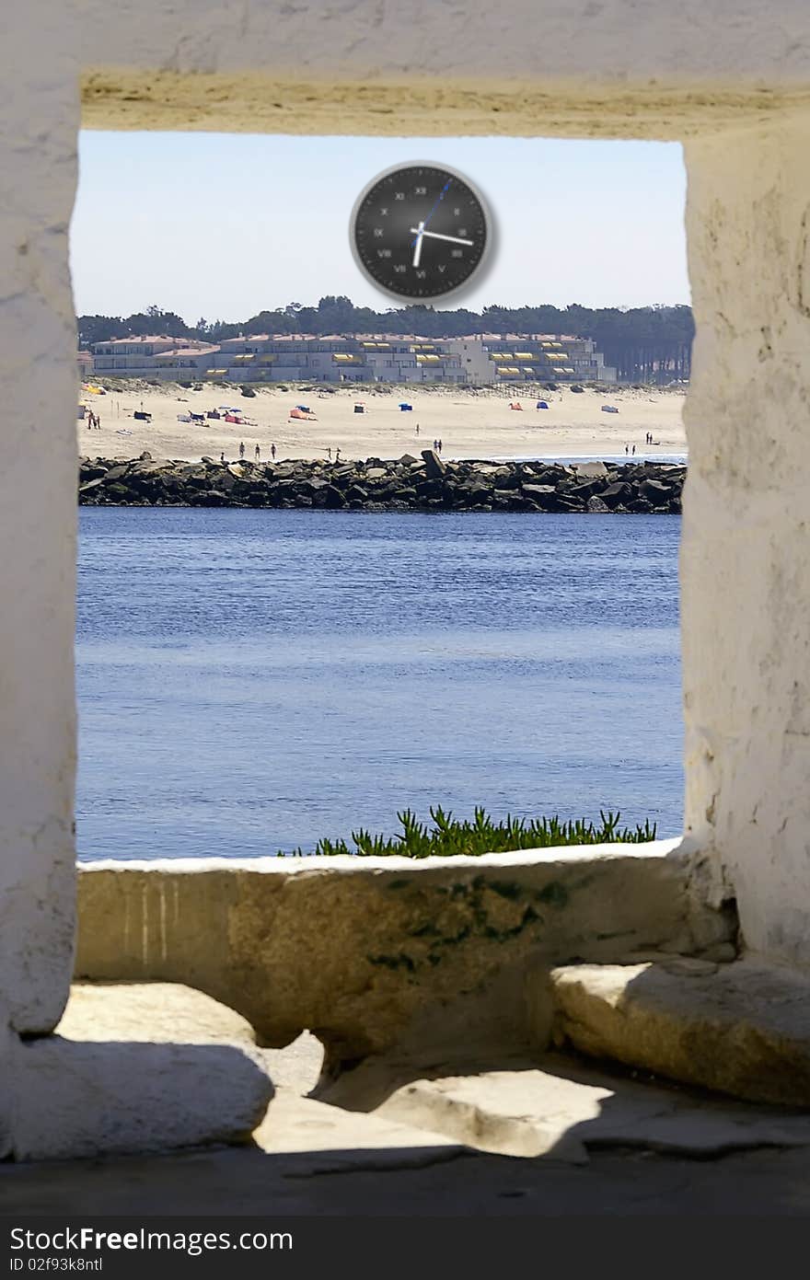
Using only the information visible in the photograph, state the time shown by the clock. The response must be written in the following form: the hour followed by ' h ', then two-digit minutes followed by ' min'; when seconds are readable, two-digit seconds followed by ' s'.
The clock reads 6 h 17 min 05 s
